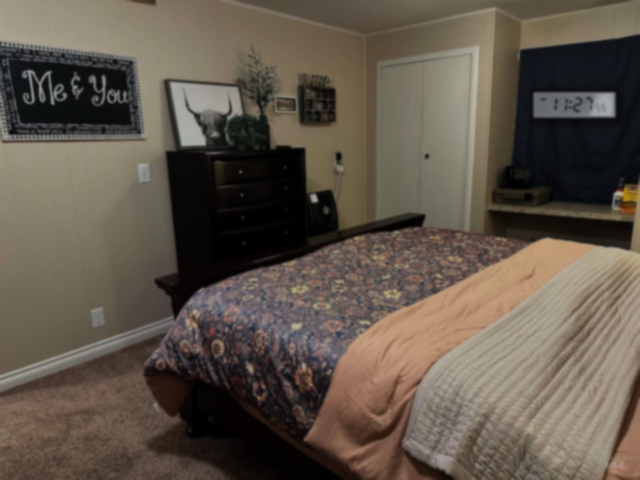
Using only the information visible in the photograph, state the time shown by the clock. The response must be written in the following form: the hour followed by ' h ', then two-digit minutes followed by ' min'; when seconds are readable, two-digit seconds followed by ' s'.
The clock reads 11 h 27 min
